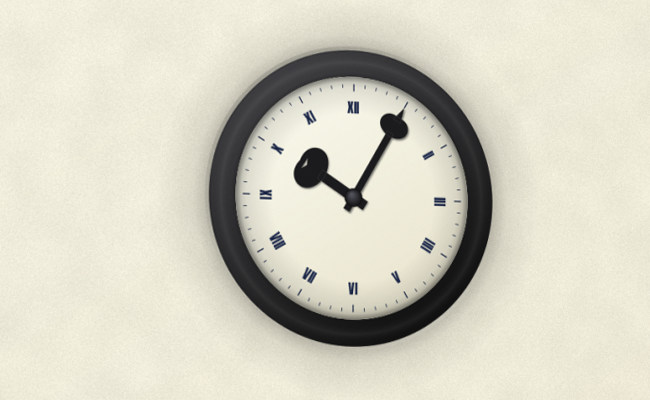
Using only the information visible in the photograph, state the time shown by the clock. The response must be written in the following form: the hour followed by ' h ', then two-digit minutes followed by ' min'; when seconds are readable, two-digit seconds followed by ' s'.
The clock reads 10 h 05 min
